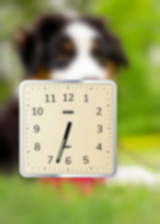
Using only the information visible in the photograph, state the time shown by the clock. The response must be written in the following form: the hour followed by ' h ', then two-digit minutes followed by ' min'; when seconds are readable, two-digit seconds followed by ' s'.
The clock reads 6 h 33 min
